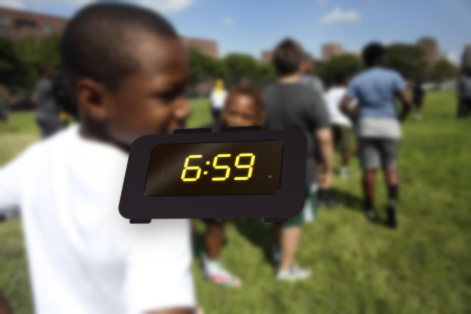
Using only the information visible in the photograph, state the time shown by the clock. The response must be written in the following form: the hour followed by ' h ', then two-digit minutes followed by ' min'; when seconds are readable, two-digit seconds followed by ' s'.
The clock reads 6 h 59 min
